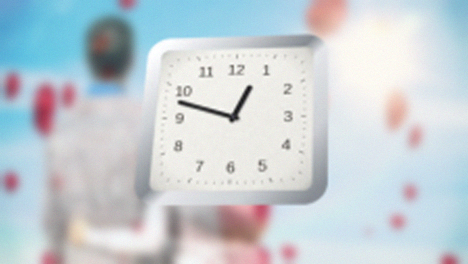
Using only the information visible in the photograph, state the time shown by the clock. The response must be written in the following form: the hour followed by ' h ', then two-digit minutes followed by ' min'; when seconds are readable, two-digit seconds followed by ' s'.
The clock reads 12 h 48 min
